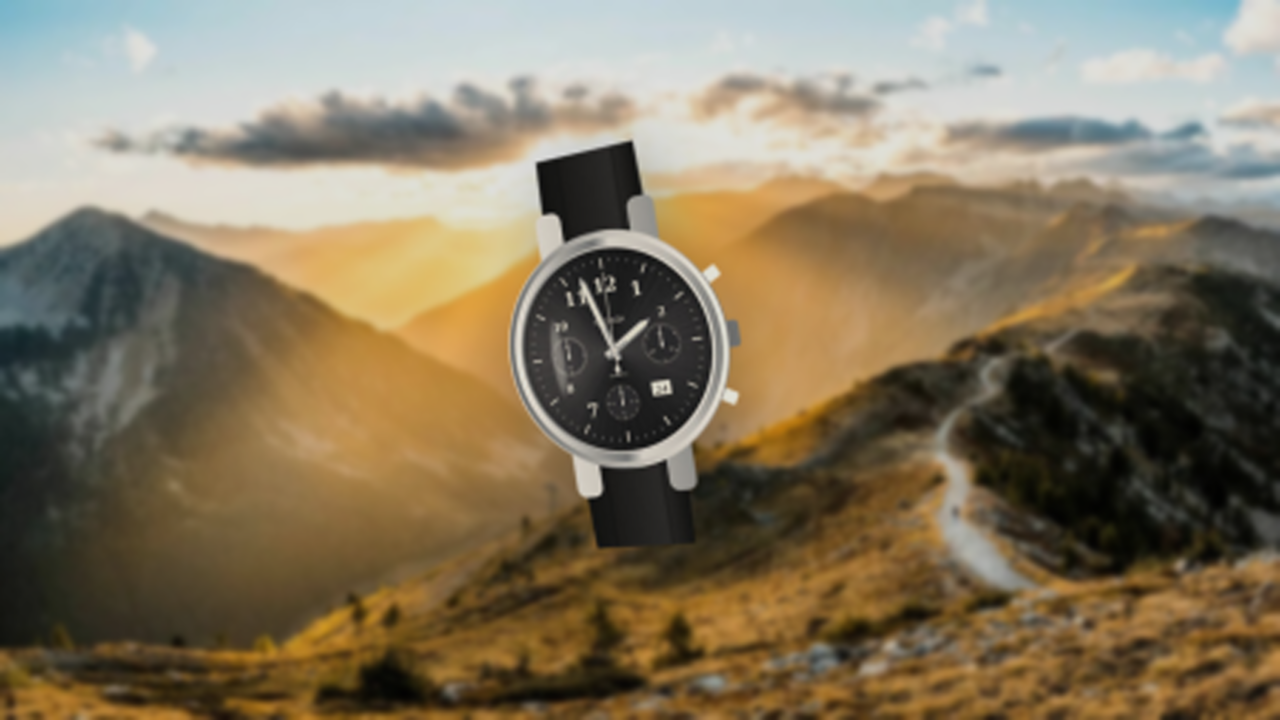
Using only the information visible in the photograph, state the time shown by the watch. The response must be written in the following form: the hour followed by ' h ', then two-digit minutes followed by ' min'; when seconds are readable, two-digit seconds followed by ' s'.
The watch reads 1 h 57 min
